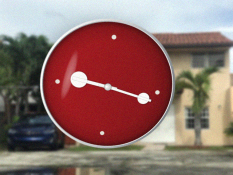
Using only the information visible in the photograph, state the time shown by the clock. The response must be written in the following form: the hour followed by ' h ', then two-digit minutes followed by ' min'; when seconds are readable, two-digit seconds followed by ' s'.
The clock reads 9 h 17 min
